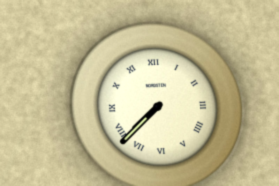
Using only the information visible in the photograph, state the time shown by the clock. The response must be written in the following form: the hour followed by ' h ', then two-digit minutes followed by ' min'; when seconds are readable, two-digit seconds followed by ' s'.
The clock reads 7 h 38 min
